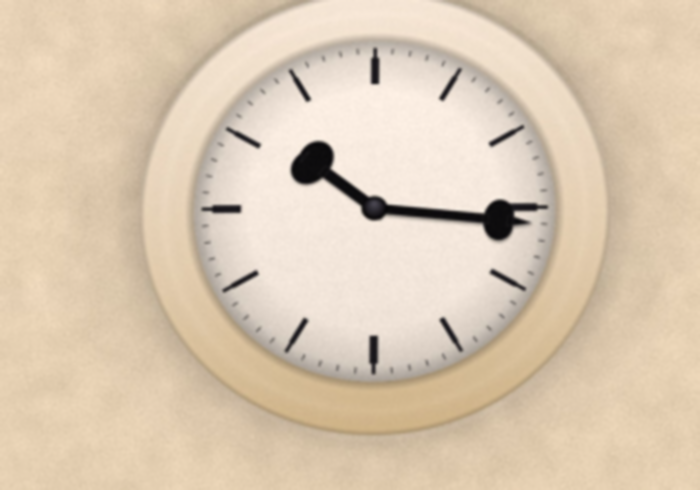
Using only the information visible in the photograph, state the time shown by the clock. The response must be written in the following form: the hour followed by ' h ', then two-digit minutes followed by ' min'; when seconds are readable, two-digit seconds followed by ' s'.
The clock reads 10 h 16 min
